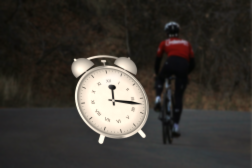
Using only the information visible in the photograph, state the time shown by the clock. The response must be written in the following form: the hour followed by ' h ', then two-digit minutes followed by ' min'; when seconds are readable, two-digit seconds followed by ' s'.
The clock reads 12 h 17 min
